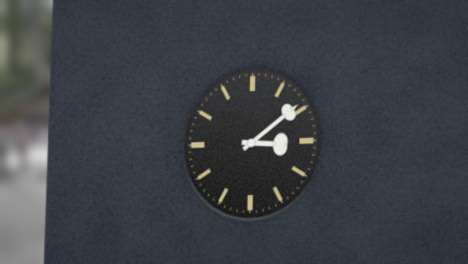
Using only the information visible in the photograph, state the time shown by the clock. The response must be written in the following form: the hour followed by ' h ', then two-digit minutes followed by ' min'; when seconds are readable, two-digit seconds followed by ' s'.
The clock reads 3 h 09 min
